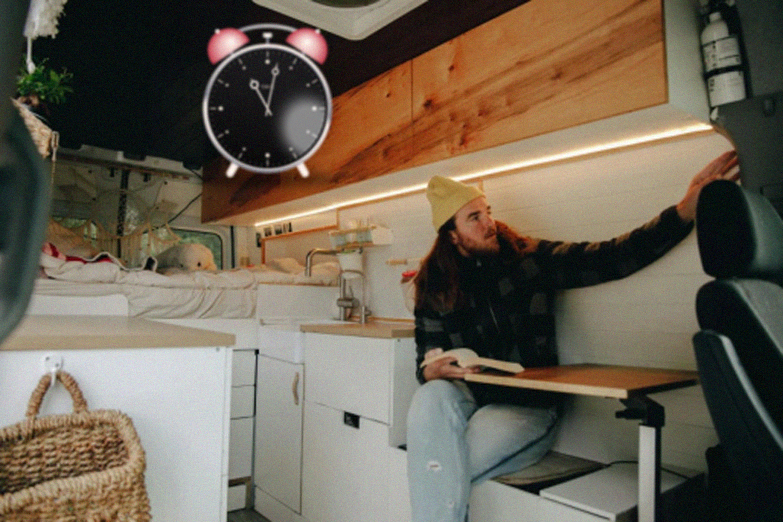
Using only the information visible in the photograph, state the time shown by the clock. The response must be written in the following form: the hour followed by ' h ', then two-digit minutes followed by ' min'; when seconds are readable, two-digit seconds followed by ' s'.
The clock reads 11 h 02 min
